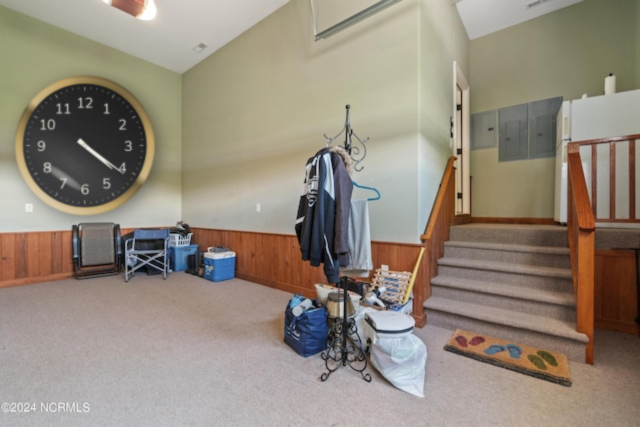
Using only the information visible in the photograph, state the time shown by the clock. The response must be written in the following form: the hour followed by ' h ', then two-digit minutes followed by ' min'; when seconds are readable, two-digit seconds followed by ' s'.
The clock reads 4 h 21 min
